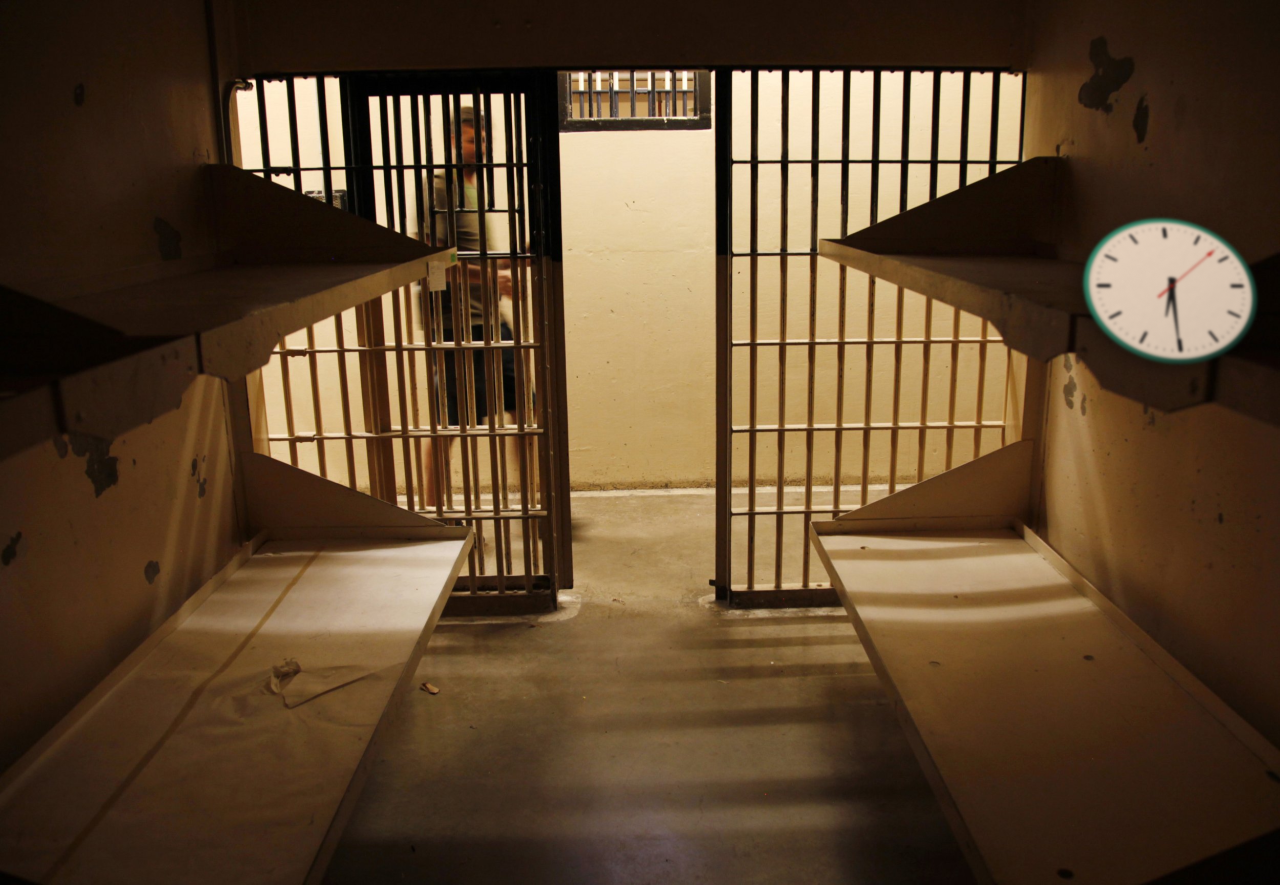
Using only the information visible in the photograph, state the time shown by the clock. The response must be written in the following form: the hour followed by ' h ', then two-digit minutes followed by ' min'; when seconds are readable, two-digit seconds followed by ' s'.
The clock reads 6 h 30 min 08 s
